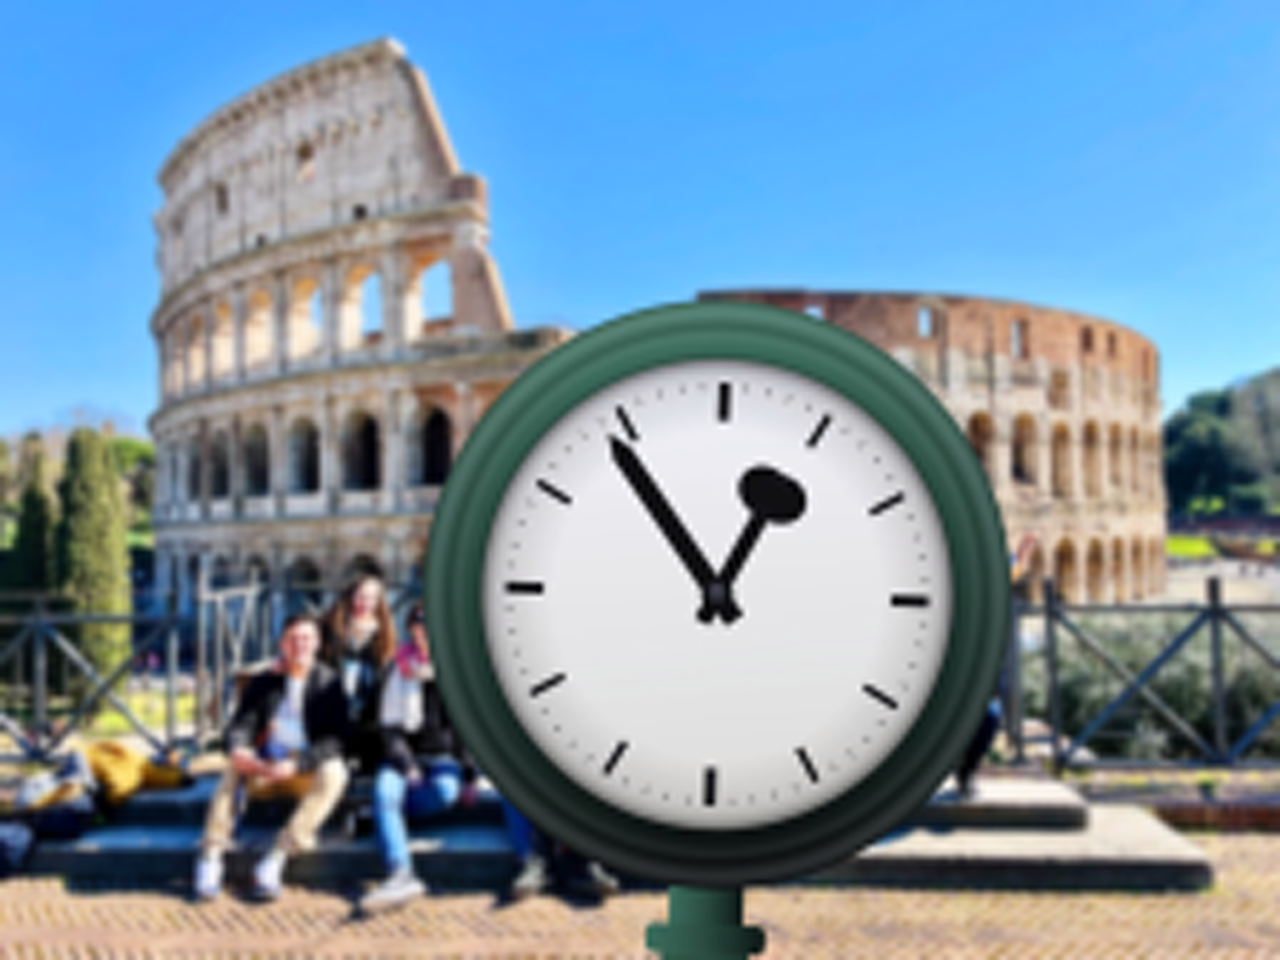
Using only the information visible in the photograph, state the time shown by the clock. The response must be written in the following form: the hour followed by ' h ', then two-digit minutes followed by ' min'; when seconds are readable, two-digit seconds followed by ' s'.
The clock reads 12 h 54 min
